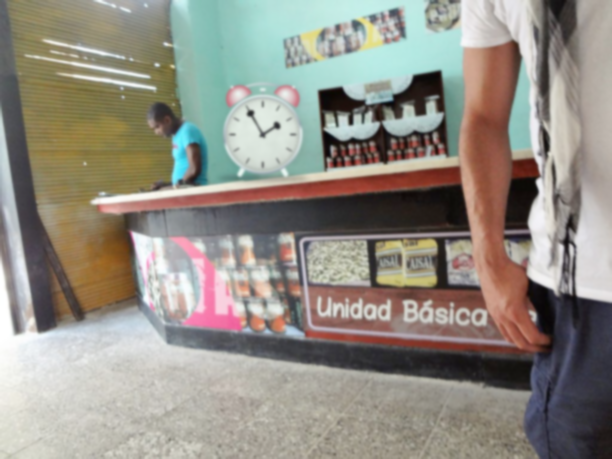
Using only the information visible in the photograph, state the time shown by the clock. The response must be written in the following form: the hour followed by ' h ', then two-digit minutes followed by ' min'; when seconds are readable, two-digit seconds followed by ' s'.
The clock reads 1 h 55 min
